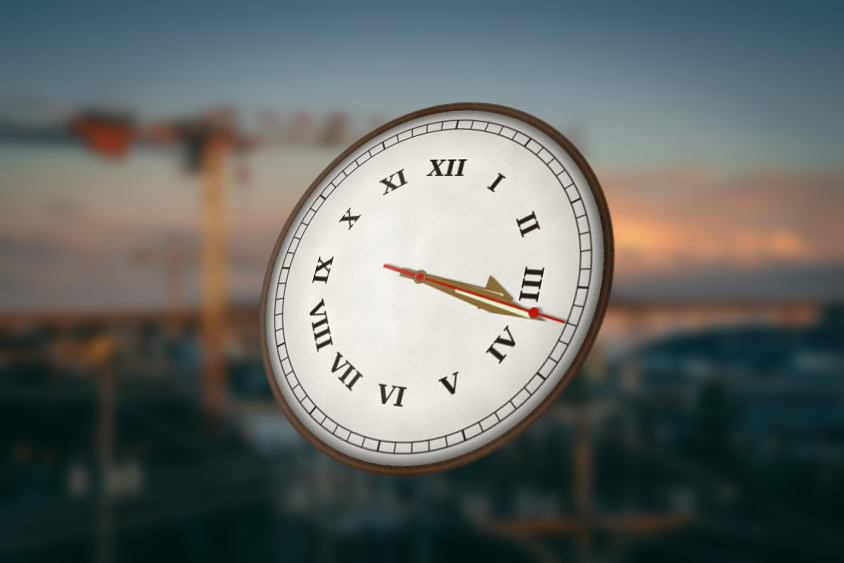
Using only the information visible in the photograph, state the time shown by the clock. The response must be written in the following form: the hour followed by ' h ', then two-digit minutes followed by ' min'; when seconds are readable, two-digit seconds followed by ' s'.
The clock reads 3 h 17 min 17 s
